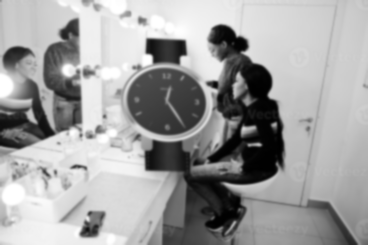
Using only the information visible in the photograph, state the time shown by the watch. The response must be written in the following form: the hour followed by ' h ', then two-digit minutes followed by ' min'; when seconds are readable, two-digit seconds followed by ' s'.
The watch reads 12 h 25 min
